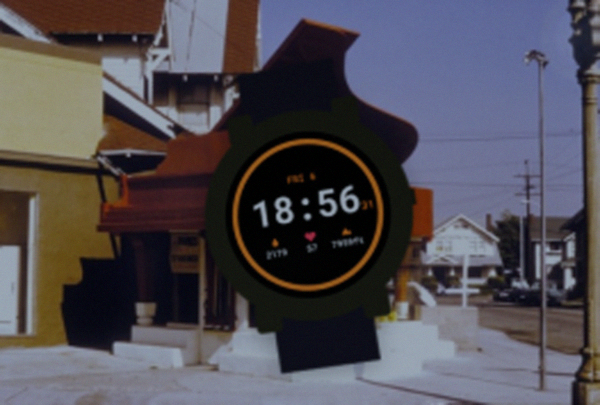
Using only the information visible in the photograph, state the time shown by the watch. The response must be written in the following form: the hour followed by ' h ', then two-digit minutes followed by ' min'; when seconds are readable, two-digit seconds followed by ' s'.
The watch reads 18 h 56 min
